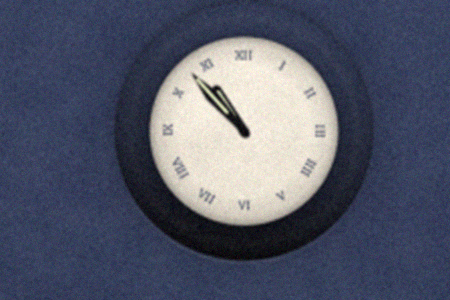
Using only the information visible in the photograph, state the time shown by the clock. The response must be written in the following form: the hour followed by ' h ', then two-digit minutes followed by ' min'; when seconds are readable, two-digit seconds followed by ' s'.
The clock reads 10 h 53 min
